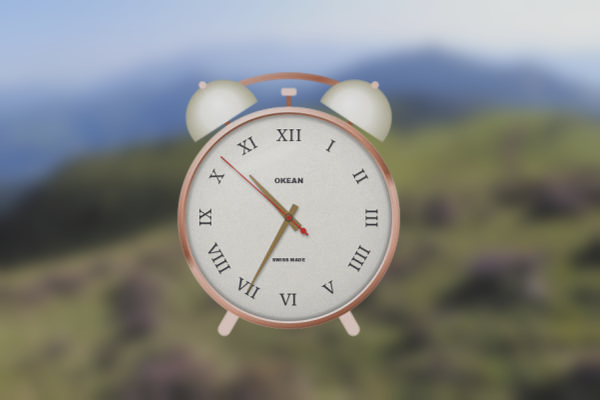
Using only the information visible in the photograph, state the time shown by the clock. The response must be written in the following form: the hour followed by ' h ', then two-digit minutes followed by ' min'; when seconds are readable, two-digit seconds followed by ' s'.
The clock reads 10 h 34 min 52 s
